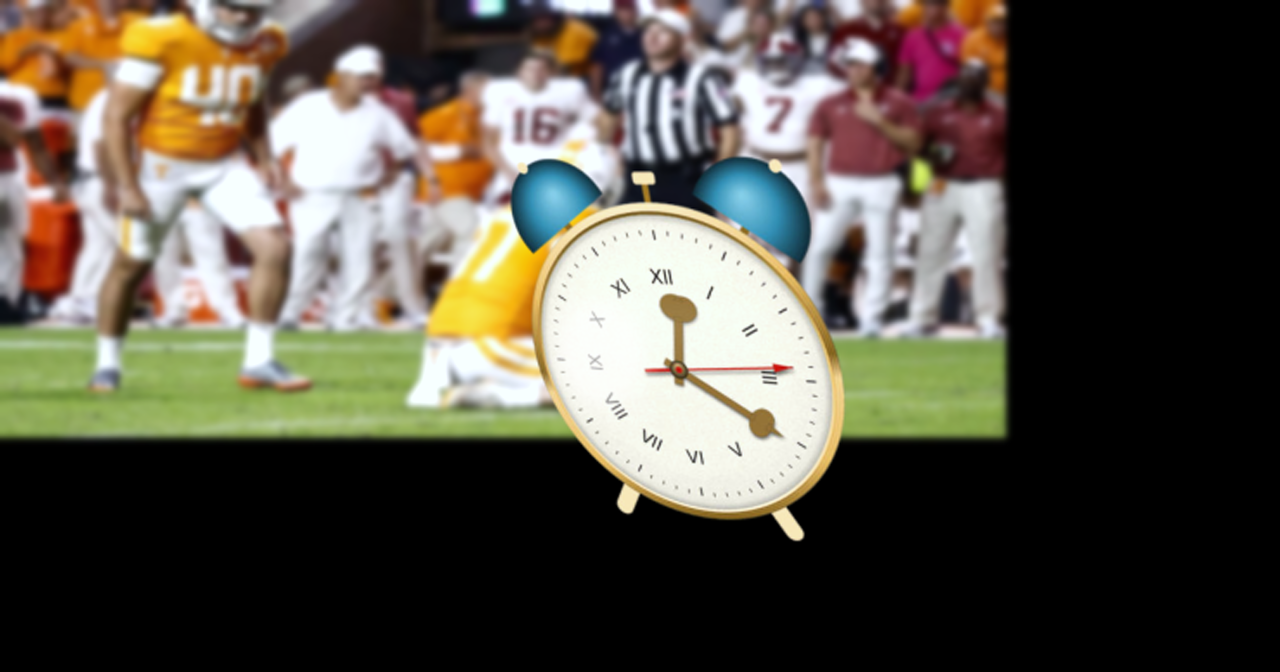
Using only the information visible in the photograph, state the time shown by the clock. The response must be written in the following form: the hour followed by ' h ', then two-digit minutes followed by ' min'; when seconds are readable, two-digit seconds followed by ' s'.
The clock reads 12 h 20 min 14 s
